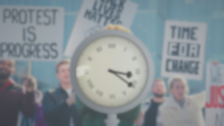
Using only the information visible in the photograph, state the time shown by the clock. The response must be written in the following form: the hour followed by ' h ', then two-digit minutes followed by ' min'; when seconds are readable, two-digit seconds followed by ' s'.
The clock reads 3 h 21 min
